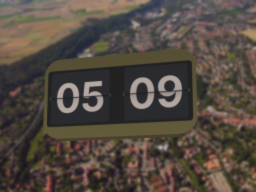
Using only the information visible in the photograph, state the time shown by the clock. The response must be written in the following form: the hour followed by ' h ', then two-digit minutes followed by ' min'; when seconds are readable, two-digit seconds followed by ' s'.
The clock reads 5 h 09 min
